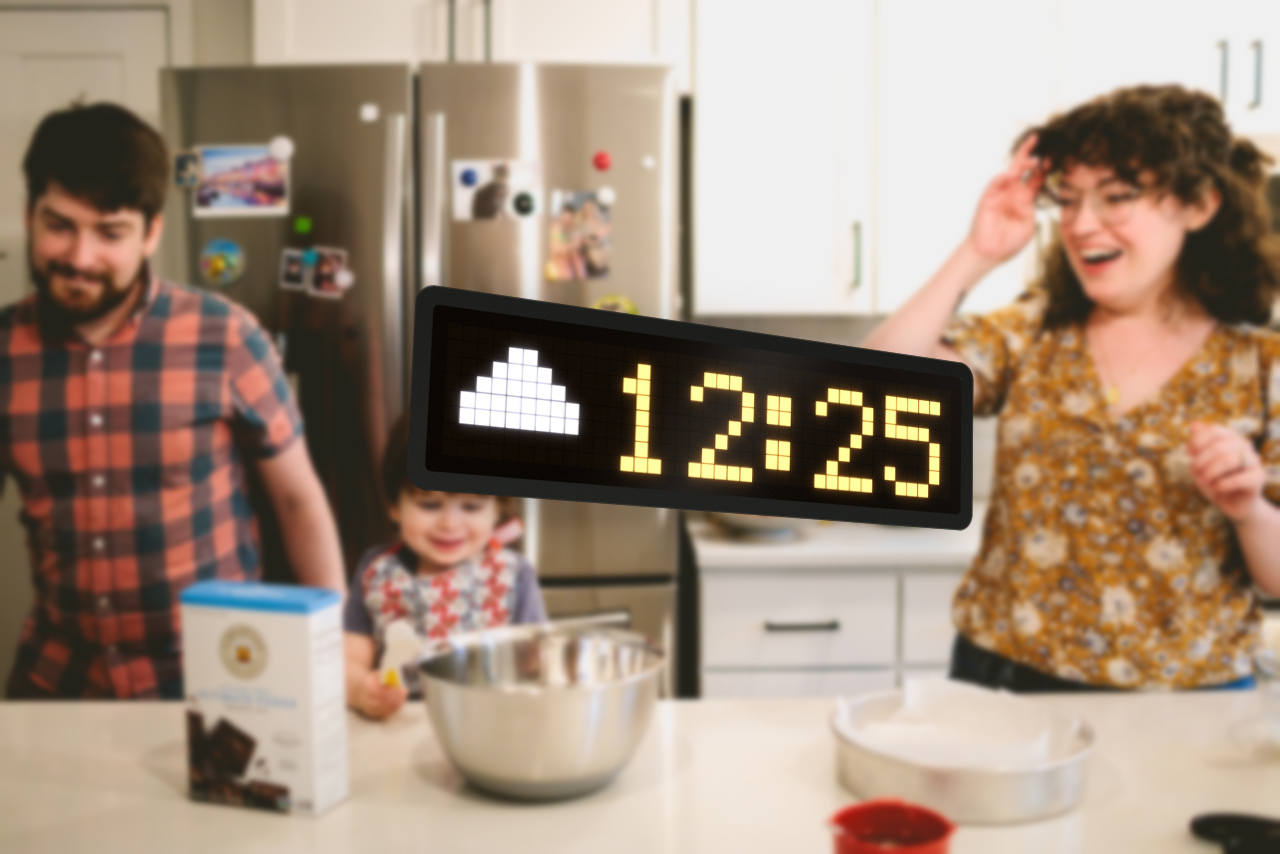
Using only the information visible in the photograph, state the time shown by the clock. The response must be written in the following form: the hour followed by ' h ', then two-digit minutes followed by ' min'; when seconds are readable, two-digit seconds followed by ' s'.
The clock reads 12 h 25 min
